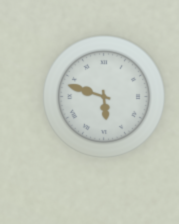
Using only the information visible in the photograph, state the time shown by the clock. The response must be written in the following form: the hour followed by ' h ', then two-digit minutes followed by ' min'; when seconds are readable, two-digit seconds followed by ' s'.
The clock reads 5 h 48 min
